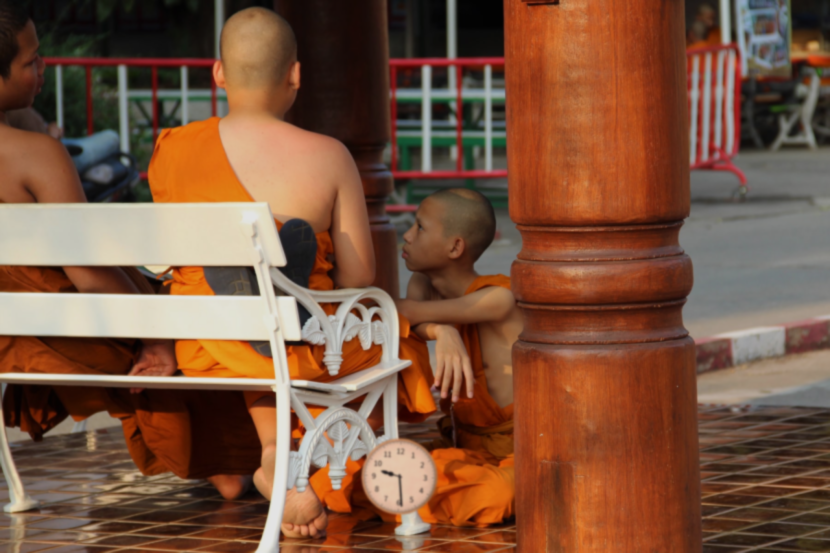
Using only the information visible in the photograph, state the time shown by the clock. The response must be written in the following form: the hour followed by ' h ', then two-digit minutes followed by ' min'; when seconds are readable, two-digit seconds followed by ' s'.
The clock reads 9 h 29 min
